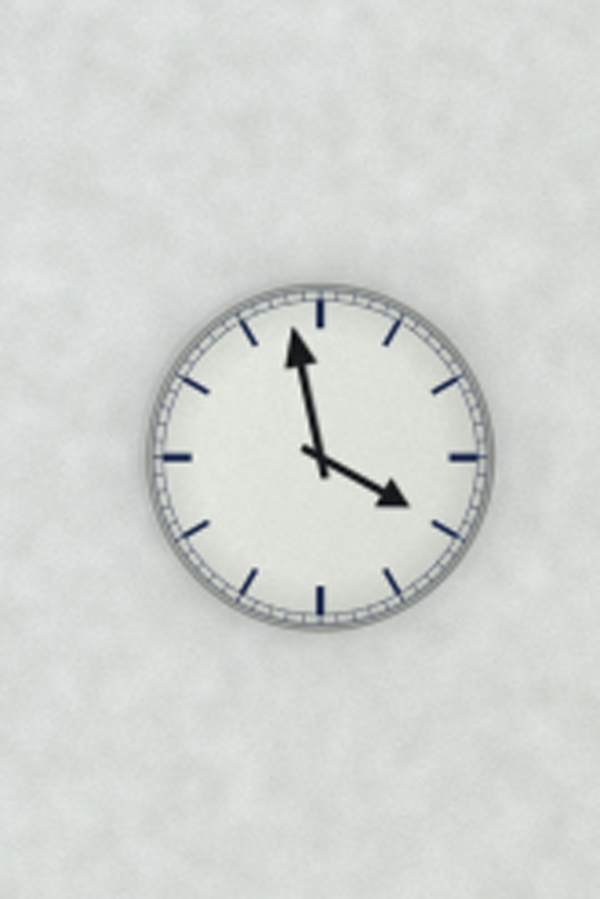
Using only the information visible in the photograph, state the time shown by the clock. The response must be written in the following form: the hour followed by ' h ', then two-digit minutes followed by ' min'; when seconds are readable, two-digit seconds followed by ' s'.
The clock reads 3 h 58 min
